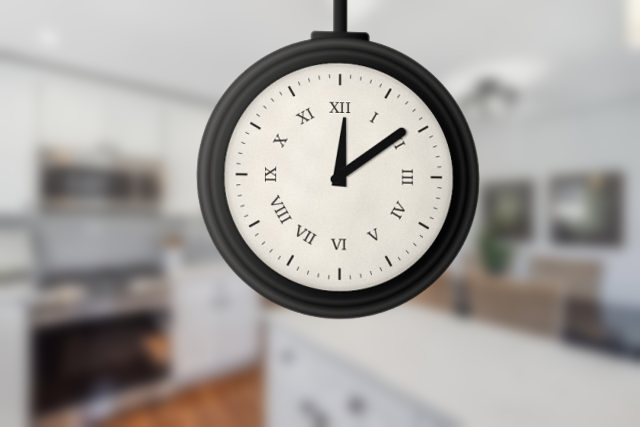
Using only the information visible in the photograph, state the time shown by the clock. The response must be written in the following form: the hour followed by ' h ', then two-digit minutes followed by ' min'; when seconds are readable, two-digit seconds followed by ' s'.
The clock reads 12 h 09 min
